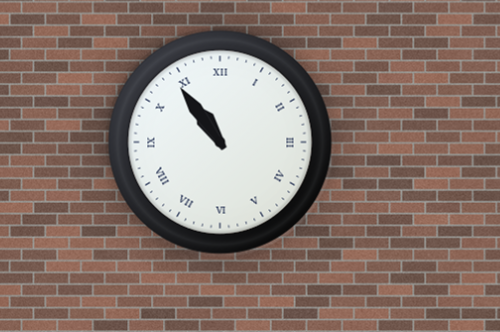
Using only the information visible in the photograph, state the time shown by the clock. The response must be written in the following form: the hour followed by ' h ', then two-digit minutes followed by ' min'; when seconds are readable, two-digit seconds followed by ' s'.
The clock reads 10 h 54 min
